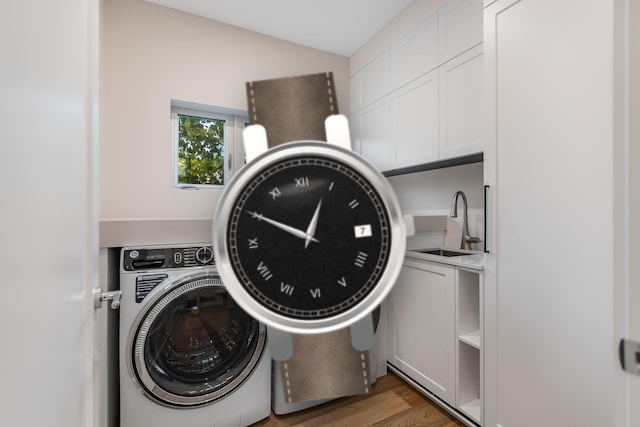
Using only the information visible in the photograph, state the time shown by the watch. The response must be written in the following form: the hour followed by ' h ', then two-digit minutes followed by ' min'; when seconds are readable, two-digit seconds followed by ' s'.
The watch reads 12 h 50 min
